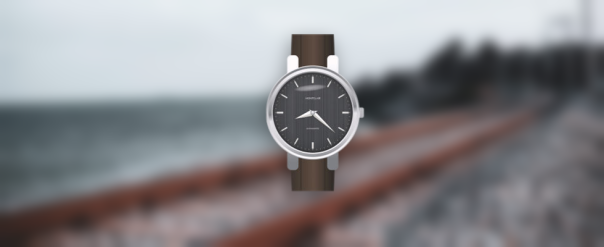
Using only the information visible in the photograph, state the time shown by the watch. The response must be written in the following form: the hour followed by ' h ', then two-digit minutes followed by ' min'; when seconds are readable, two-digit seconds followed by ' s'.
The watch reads 8 h 22 min
